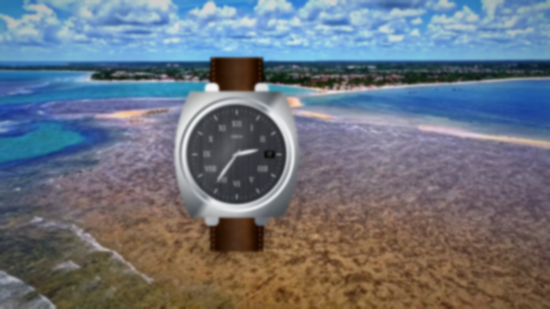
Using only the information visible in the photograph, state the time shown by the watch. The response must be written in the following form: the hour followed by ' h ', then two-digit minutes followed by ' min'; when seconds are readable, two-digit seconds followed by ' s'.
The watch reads 2 h 36 min
